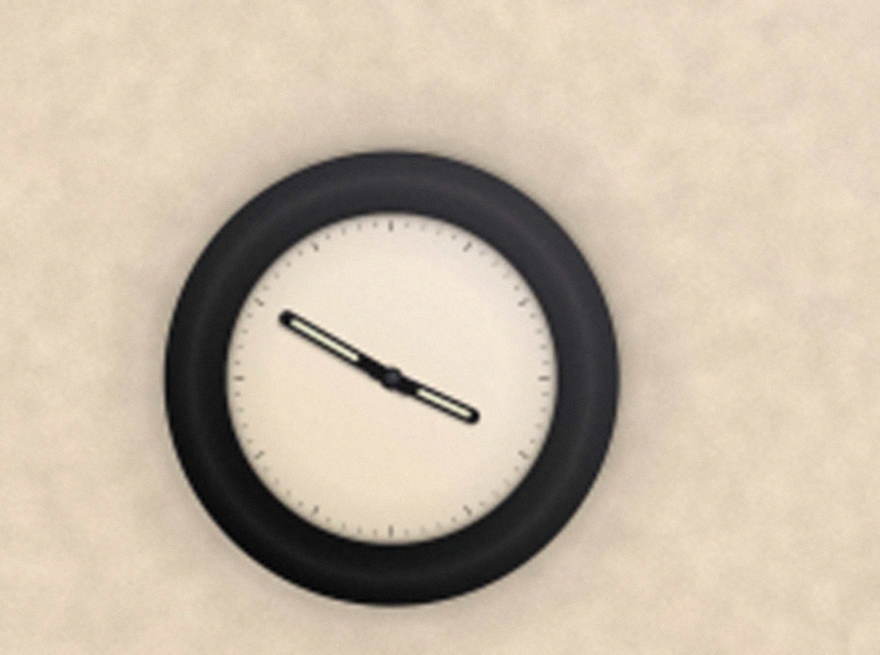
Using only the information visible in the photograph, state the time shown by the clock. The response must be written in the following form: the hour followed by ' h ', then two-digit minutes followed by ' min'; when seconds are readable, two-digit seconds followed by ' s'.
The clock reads 3 h 50 min
